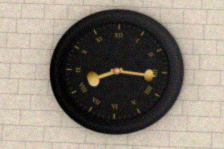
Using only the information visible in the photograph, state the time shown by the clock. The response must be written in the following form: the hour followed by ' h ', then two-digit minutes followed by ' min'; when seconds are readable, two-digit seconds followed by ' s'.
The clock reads 8 h 16 min
